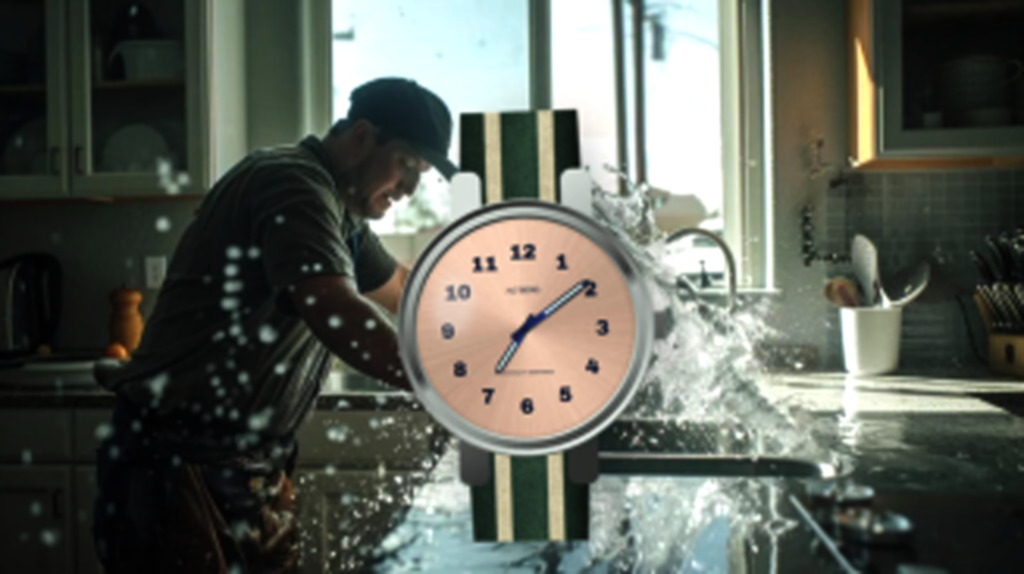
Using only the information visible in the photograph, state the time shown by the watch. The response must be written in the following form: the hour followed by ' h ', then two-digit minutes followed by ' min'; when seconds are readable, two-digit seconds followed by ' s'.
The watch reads 7 h 09 min
